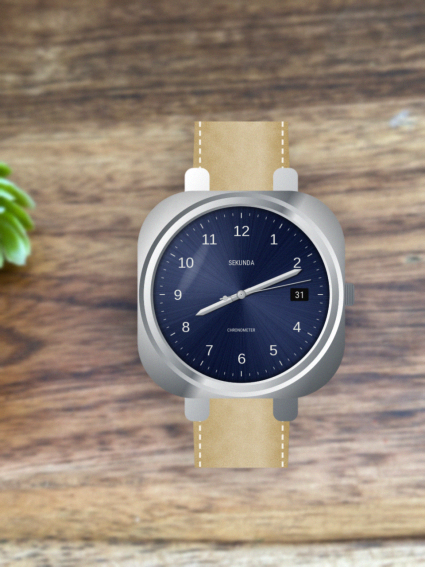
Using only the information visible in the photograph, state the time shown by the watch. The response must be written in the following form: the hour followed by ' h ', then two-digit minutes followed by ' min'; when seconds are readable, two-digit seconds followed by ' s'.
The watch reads 8 h 11 min 13 s
